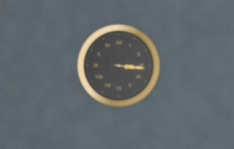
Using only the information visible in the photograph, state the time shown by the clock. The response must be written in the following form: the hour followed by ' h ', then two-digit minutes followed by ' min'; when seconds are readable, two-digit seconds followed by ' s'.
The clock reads 3 h 16 min
